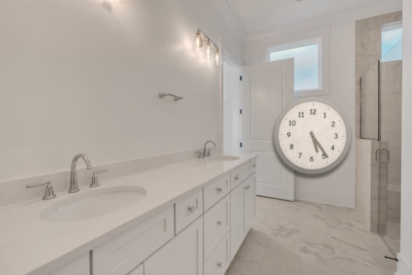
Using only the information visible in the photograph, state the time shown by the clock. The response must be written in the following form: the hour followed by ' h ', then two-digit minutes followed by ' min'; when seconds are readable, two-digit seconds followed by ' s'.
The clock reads 5 h 24 min
